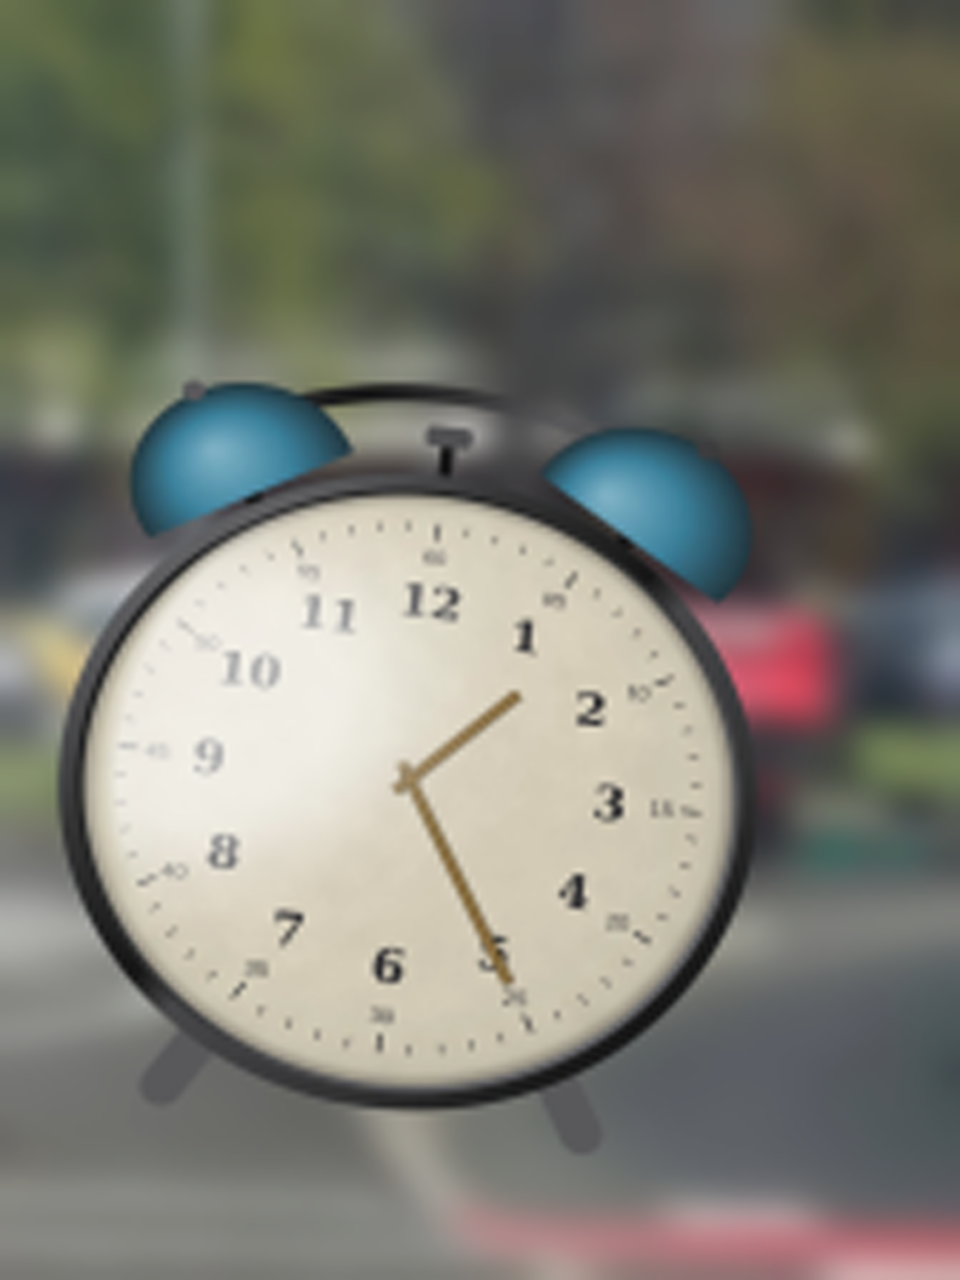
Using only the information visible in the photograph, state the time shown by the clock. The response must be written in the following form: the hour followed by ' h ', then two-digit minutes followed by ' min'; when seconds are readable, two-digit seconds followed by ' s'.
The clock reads 1 h 25 min
